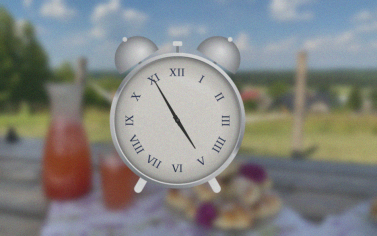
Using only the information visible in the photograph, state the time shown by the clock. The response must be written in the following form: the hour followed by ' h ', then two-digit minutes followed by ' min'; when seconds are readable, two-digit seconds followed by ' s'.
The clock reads 4 h 55 min
